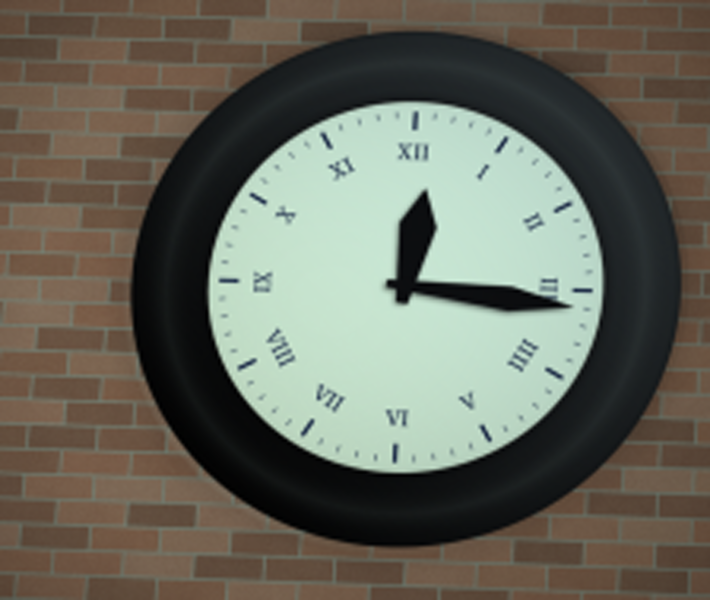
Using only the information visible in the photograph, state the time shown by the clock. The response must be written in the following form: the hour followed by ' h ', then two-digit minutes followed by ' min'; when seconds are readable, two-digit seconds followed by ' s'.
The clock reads 12 h 16 min
